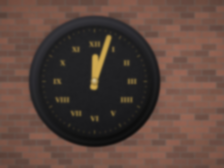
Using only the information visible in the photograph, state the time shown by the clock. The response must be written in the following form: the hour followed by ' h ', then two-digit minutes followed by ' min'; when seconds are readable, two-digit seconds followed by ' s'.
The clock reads 12 h 03 min
